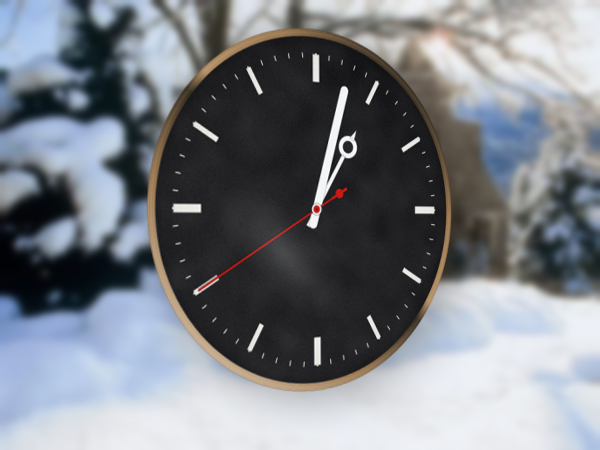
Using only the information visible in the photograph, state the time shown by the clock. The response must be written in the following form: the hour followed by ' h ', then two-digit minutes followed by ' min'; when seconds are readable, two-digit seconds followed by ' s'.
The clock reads 1 h 02 min 40 s
